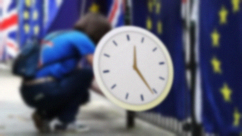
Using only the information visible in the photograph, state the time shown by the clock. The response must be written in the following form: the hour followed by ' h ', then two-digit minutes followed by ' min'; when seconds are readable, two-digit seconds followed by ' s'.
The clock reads 12 h 26 min
